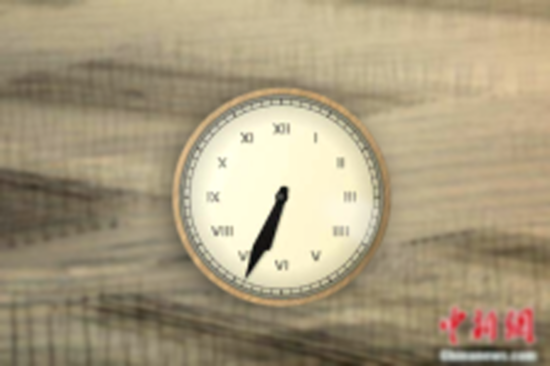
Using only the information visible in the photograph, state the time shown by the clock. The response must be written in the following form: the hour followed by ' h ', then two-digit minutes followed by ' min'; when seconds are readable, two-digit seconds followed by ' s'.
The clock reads 6 h 34 min
